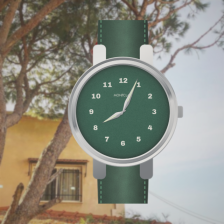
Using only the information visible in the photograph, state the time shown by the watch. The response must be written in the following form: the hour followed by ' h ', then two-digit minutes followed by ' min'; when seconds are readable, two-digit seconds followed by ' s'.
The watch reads 8 h 04 min
